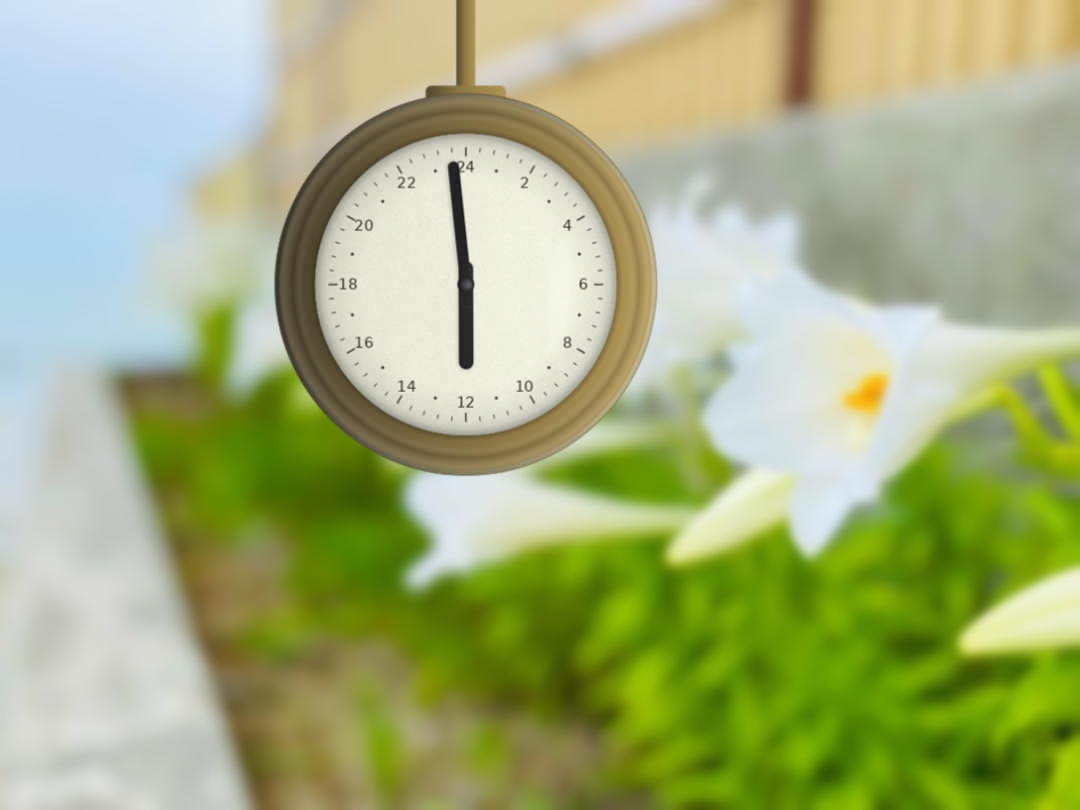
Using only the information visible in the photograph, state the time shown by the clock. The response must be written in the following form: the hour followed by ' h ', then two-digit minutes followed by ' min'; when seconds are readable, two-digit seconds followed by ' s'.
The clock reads 11 h 59 min
